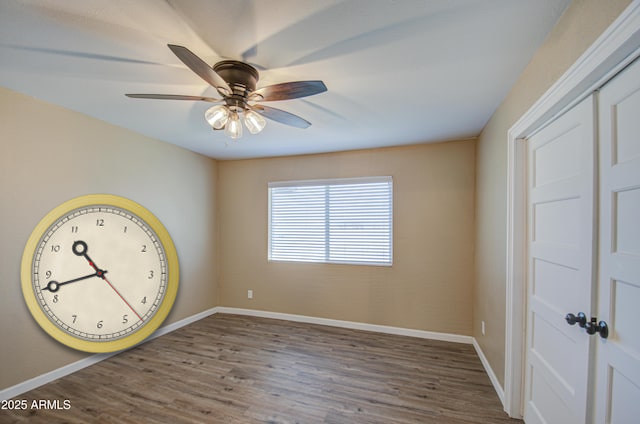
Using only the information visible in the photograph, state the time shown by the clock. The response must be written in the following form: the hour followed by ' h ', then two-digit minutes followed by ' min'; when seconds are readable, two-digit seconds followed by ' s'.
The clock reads 10 h 42 min 23 s
